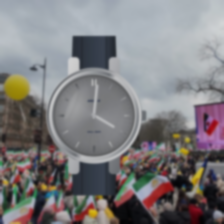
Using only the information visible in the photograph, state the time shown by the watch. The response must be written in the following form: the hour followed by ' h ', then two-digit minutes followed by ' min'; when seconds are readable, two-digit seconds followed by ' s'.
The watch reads 4 h 01 min
